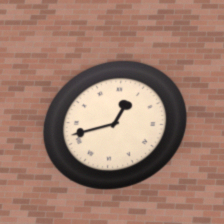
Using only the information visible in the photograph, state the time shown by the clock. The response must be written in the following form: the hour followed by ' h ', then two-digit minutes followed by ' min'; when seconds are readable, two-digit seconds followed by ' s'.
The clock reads 12 h 42 min
